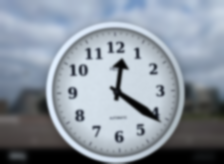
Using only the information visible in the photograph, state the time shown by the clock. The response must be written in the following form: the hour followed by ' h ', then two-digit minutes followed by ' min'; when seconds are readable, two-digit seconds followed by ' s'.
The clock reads 12 h 21 min
